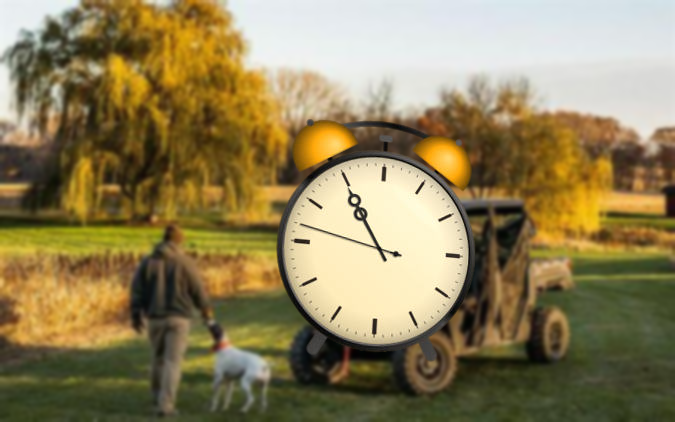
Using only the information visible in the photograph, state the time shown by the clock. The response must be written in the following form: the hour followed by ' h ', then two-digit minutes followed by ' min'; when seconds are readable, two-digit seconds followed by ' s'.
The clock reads 10 h 54 min 47 s
